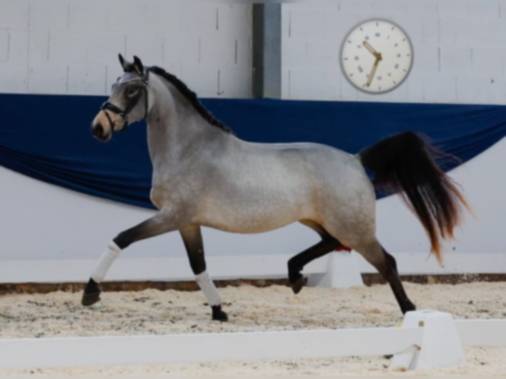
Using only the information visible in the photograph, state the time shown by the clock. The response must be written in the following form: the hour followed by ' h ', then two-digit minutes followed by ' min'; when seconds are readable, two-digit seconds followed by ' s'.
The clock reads 10 h 34 min
